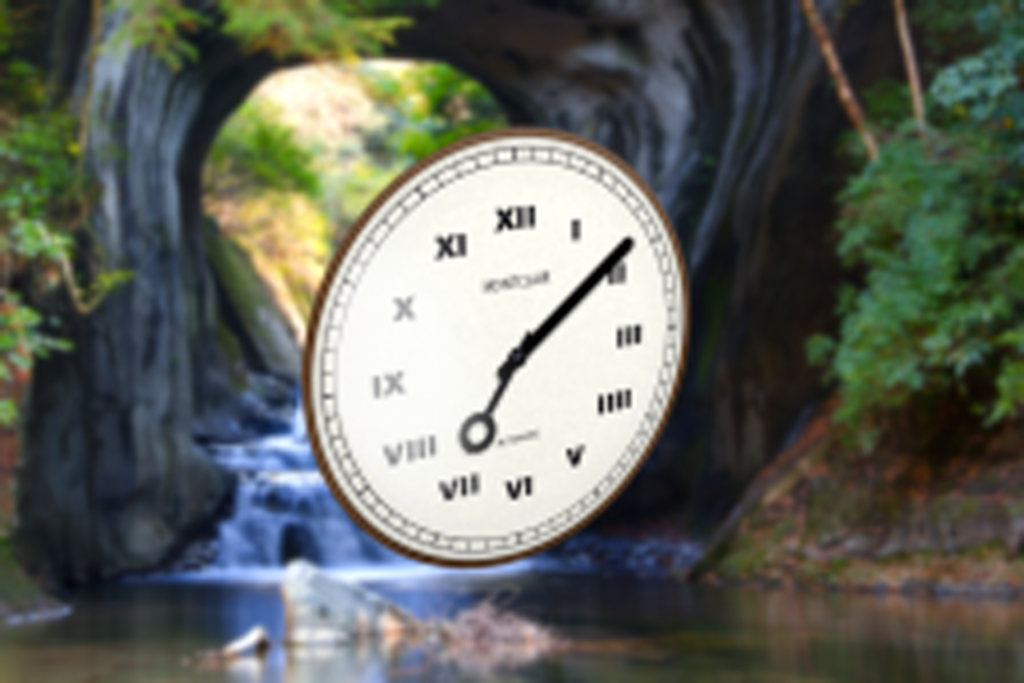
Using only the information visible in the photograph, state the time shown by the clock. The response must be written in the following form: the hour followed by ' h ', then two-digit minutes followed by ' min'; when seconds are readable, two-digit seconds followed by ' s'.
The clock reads 7 h 09 min
